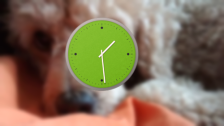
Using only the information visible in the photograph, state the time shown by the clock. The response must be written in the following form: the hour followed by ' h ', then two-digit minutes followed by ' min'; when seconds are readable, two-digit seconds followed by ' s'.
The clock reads 1 h 29 min
